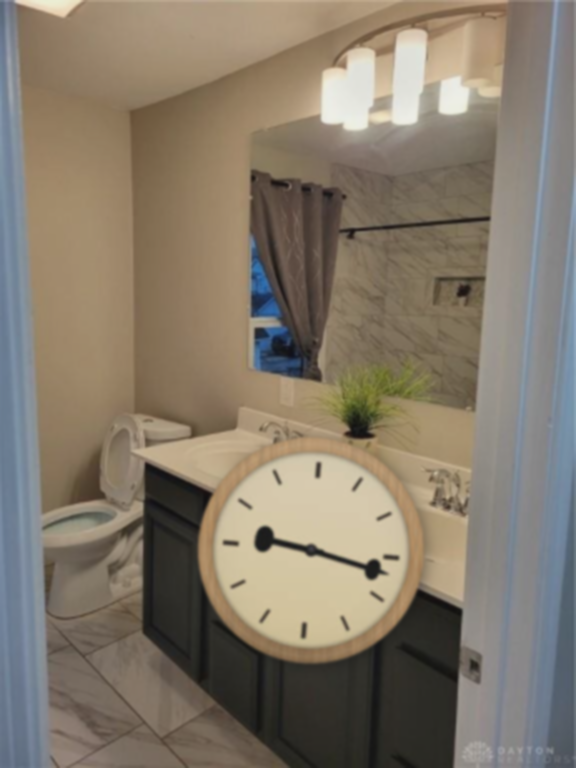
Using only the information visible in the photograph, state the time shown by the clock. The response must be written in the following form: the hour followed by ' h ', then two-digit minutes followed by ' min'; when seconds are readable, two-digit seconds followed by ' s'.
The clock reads 9 h 17 min
